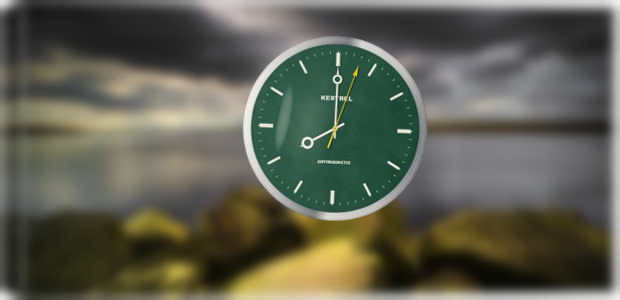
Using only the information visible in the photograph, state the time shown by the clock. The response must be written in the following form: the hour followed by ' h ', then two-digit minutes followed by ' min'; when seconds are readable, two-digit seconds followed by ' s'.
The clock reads 8 h 00 min 03 s
